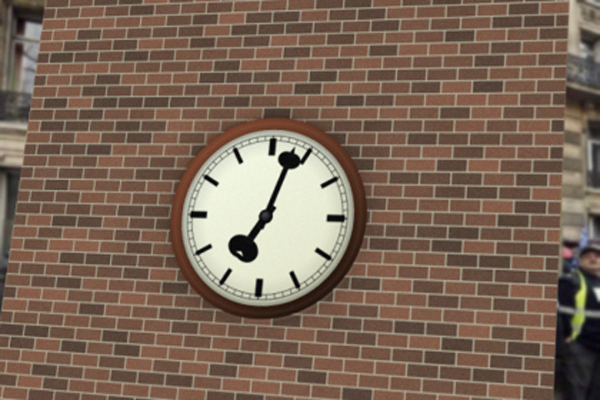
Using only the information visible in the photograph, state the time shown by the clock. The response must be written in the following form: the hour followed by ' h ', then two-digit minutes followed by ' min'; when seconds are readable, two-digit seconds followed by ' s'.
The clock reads 7 h 03 min
